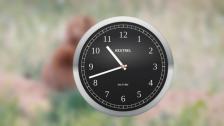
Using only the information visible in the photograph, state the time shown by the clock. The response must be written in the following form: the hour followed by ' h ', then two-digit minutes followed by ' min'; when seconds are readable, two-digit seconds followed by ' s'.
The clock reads 10 h 42 min
